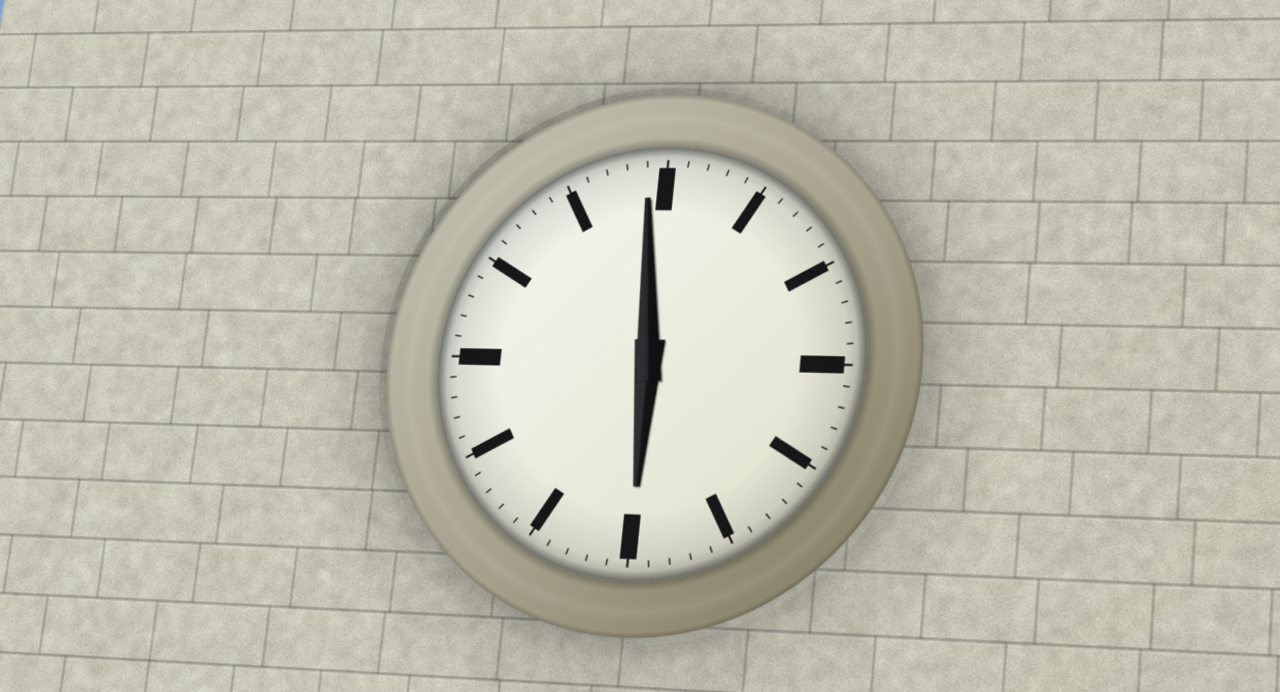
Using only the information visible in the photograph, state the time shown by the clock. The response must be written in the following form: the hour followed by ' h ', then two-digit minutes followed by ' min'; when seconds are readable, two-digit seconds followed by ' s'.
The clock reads 5 h 59 min
